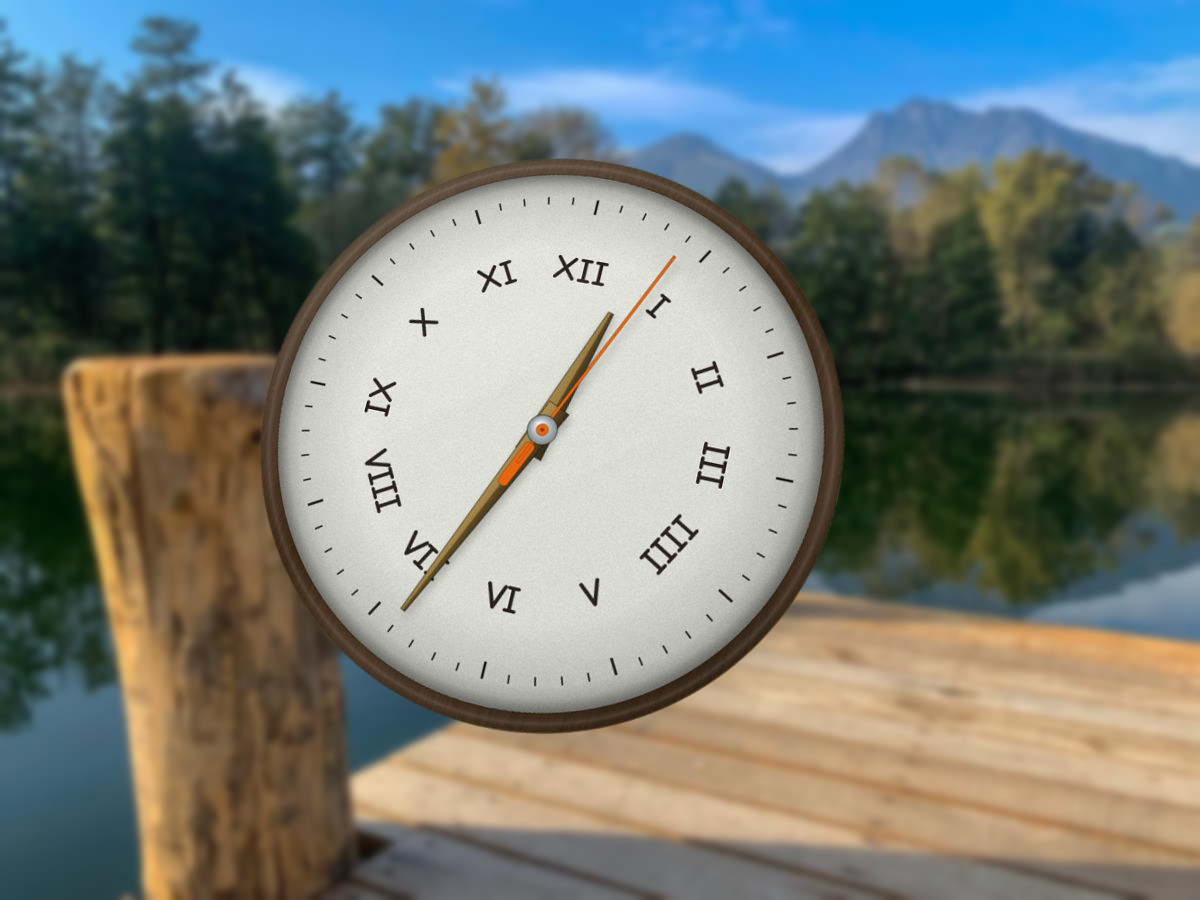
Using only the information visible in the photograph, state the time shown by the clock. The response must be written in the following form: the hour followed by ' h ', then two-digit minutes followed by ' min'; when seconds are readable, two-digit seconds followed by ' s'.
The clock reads 12 h 34 min 04 s
